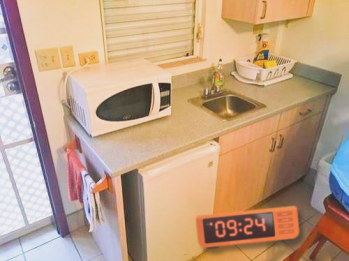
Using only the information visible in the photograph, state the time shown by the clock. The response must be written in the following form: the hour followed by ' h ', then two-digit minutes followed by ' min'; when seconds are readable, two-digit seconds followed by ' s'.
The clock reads 9 h 24 min
